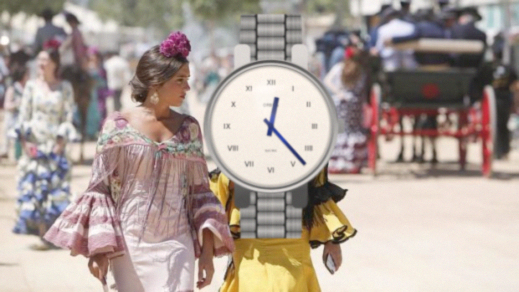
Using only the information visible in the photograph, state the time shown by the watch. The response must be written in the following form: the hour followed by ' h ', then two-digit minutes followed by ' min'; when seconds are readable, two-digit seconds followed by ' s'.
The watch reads 12 h 23 min
